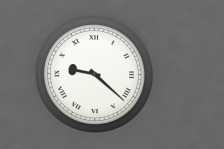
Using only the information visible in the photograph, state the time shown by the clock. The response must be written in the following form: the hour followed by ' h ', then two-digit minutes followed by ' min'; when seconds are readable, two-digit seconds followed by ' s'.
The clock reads 9 h 22 min
